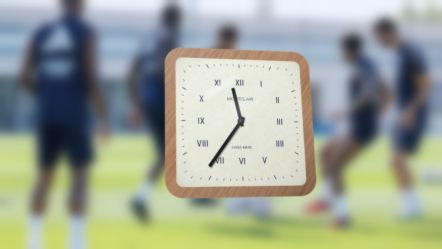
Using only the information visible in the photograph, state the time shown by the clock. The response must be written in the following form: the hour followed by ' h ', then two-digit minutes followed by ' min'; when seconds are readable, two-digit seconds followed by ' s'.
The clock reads 11 h 36 min
